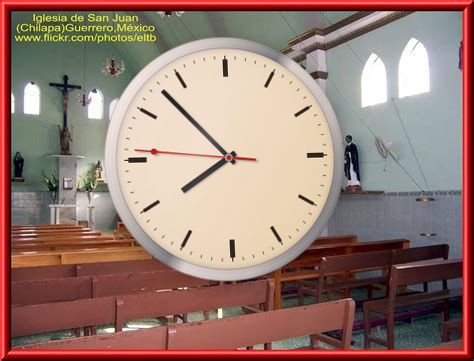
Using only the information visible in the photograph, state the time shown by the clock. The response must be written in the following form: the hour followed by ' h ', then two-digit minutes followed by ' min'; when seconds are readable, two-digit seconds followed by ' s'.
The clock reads 7 h 52 min 46 s
